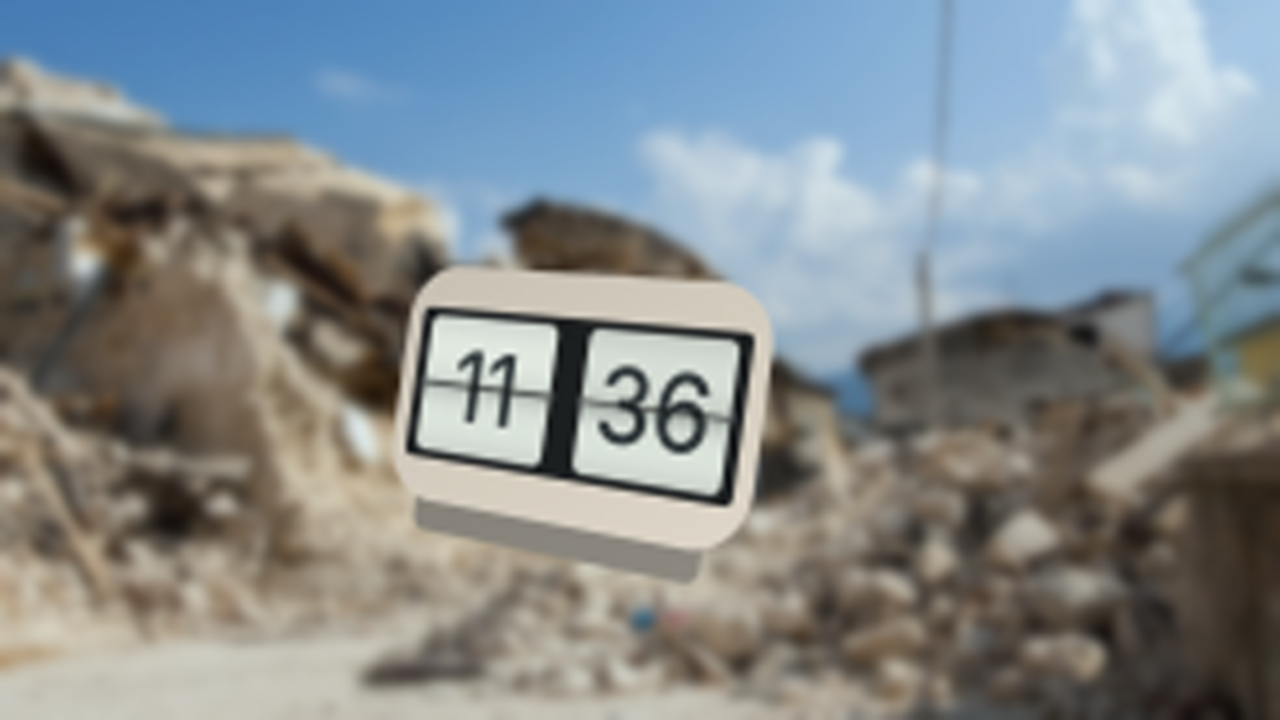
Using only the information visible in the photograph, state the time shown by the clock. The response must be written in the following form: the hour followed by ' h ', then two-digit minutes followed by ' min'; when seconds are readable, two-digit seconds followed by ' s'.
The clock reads 11 h 36 min
